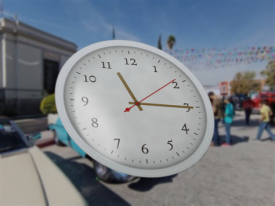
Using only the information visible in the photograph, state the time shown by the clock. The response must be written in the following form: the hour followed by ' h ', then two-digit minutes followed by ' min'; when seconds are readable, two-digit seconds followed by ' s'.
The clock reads 11 h 15 min 09 s
